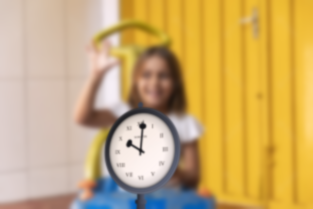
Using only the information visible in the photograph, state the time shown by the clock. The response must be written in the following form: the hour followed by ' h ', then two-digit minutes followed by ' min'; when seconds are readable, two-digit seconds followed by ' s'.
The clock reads 10 h 01 min
